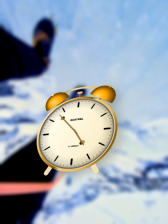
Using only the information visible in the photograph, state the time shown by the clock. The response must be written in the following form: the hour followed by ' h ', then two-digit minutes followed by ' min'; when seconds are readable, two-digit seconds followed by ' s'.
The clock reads 4 h 53 min
